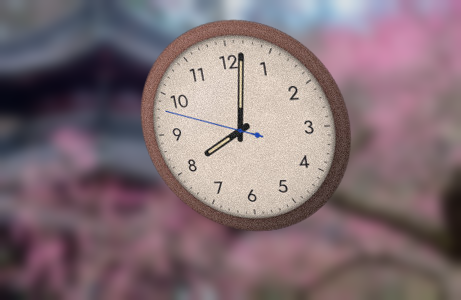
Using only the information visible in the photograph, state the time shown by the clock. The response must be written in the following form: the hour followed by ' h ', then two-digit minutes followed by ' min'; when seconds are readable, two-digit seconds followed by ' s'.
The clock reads 8 h 01 min 48 s
